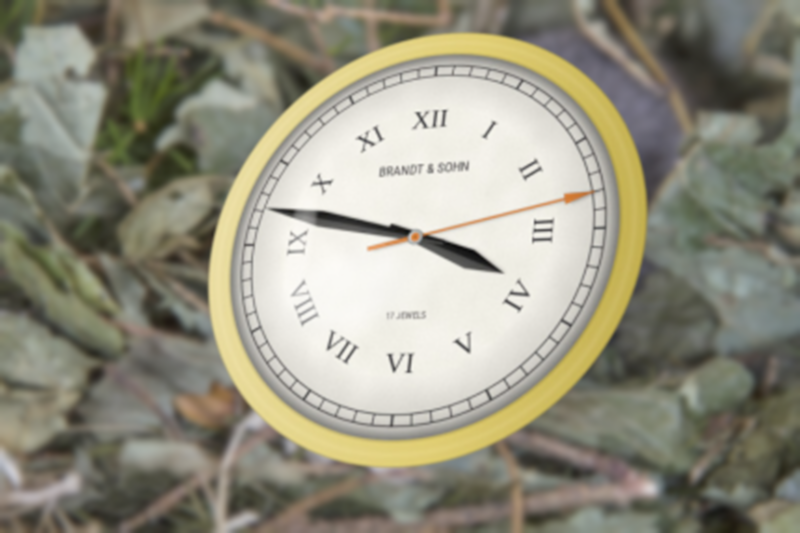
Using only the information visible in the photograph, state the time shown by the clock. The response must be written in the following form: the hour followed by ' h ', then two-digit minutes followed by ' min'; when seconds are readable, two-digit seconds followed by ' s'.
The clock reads 3 h 47 min 13 s
